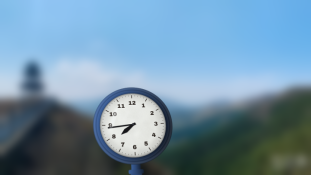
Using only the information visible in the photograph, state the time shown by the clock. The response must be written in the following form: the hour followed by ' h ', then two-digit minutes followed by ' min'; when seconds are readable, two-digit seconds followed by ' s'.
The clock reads 7 h 44 min
